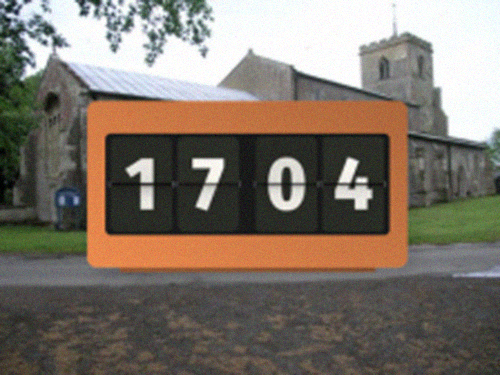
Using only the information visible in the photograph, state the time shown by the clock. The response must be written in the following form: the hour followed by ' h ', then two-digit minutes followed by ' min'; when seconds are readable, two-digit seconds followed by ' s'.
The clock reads 17 h 04 min
